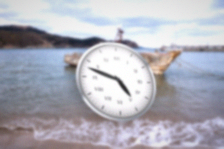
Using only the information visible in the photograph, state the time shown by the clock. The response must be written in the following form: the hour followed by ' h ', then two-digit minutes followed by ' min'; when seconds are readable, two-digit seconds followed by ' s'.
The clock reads 4 h 48 min
